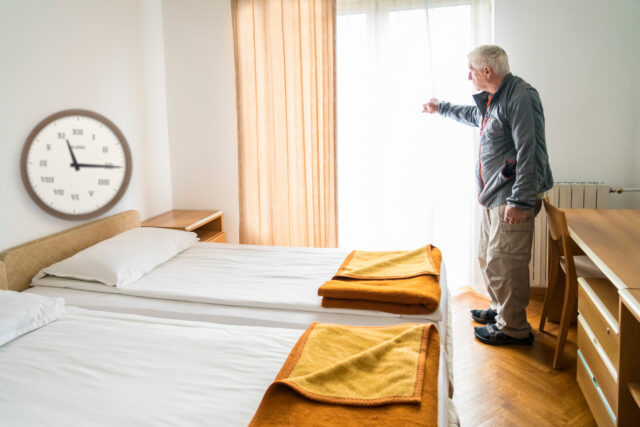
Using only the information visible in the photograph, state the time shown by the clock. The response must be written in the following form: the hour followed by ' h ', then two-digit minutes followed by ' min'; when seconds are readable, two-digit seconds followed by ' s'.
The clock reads 11 h 15 min
